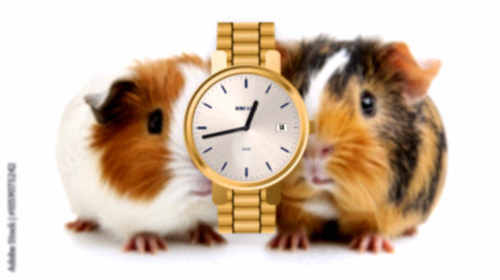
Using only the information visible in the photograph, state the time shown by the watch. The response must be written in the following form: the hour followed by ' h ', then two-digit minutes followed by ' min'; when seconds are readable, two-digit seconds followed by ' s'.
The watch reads 12 h 43 min
